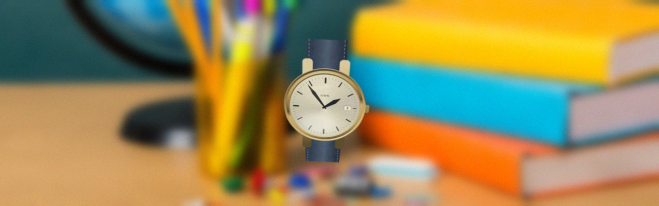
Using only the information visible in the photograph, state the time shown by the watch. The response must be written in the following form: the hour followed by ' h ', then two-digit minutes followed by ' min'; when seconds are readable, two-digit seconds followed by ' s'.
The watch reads 1 h 54 min
